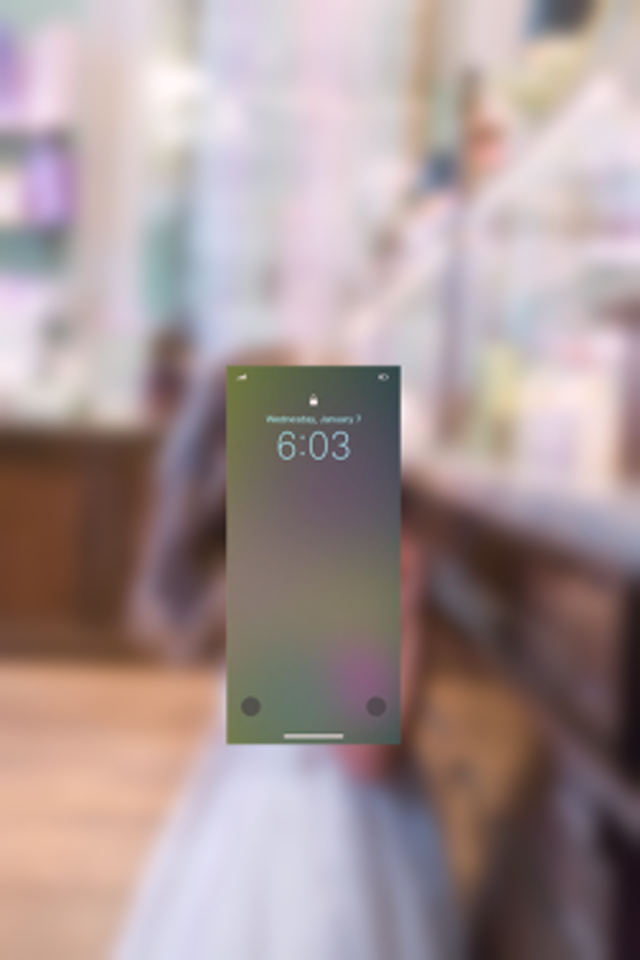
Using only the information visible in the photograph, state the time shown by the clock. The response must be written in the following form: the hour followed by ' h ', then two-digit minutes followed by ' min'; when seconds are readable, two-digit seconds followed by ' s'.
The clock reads 6 h 03 min
